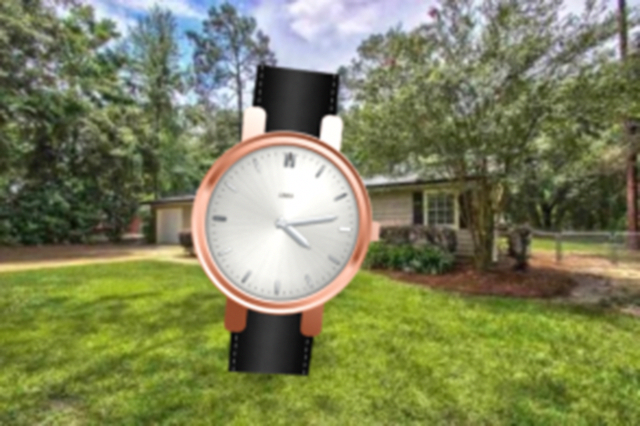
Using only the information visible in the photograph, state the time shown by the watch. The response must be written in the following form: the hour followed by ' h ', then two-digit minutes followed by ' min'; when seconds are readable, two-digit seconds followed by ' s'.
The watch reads 4 h 13 min
